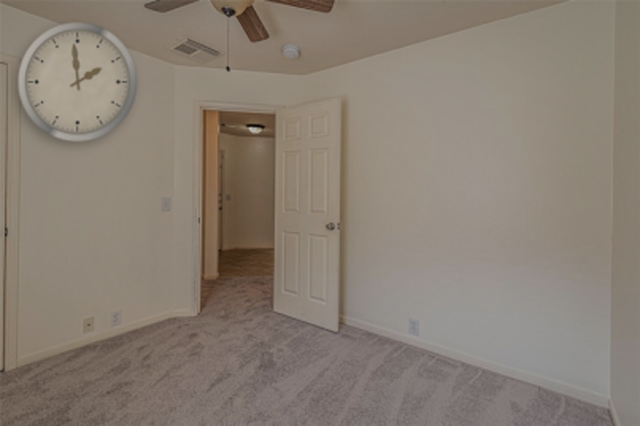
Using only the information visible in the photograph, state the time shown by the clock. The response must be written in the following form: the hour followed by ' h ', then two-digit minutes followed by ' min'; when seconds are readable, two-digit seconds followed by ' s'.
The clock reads 1 h 59 min
